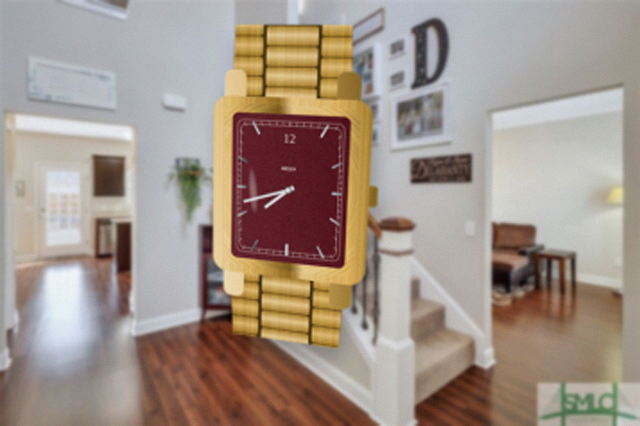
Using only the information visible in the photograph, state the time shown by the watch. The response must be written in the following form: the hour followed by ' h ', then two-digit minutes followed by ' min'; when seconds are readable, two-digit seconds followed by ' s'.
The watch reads 7 h 42 min
